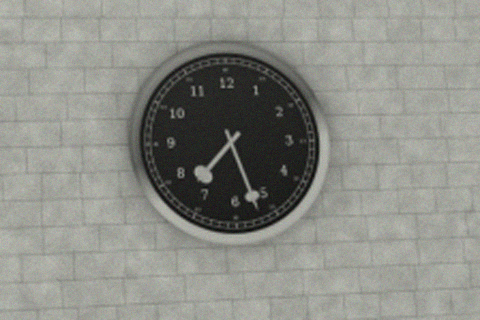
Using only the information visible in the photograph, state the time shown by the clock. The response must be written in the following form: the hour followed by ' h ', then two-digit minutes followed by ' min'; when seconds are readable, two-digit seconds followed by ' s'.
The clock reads 7 h 27 min
